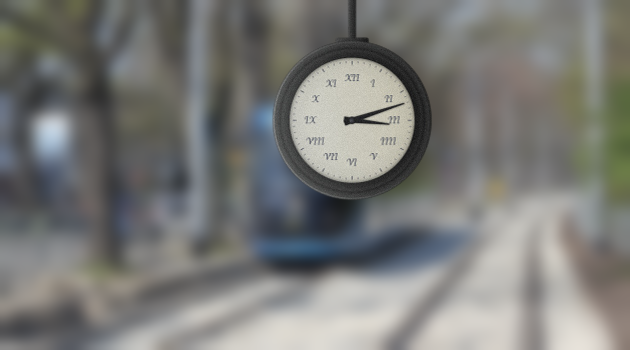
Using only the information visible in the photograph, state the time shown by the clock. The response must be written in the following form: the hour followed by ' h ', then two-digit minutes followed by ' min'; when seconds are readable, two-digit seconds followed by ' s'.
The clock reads 3 h 12 min
